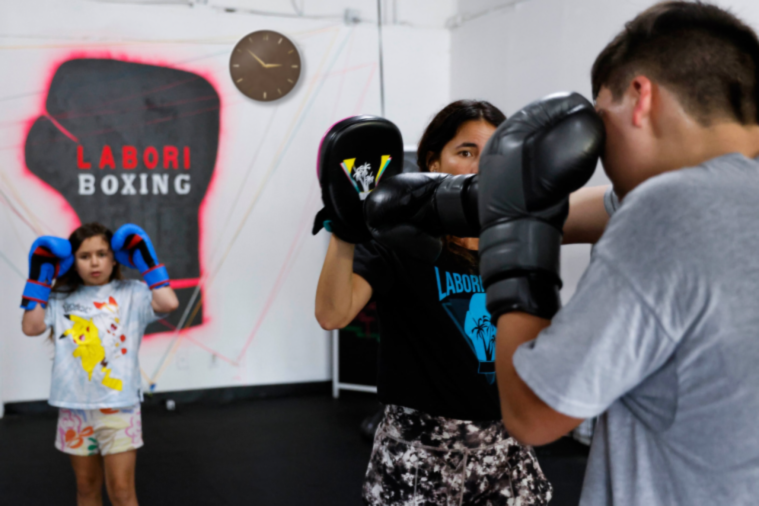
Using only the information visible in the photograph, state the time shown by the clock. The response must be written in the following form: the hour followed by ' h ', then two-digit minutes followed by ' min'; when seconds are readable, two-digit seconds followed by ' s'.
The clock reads 2 h 52 min
